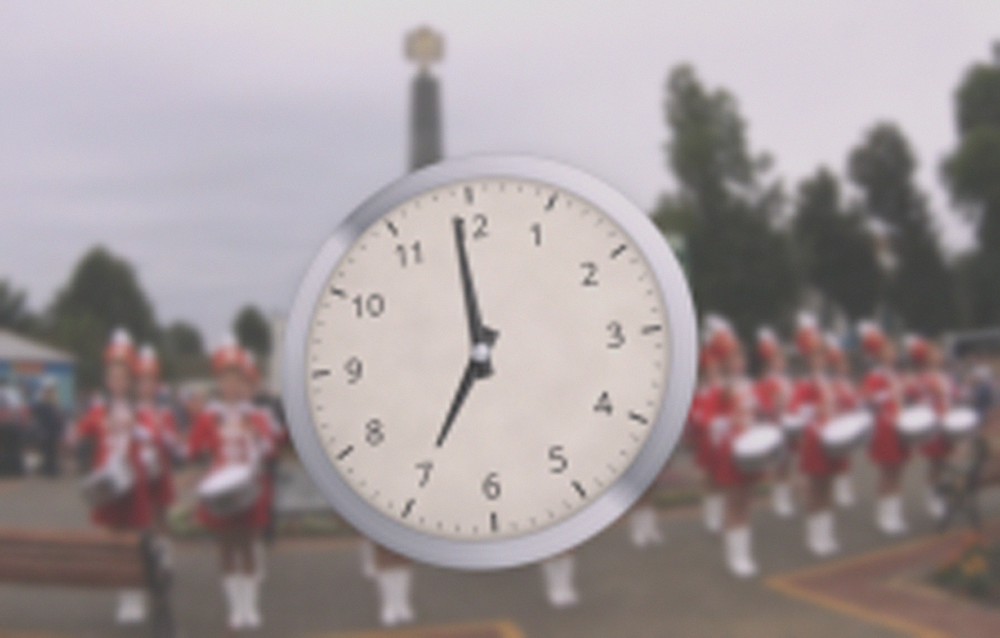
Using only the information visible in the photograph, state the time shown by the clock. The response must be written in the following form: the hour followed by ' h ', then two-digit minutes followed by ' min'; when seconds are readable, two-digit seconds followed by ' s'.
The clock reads 6 h 59 min
